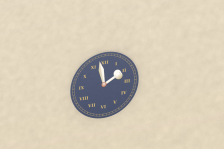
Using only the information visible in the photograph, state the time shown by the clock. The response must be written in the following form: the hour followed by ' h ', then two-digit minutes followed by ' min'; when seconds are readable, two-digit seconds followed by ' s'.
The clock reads 1 h 58 min
